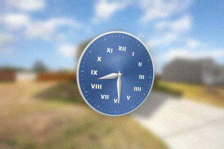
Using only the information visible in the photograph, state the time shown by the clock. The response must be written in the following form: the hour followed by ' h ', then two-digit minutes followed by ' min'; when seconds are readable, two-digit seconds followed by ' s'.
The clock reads 8 h 29 min
